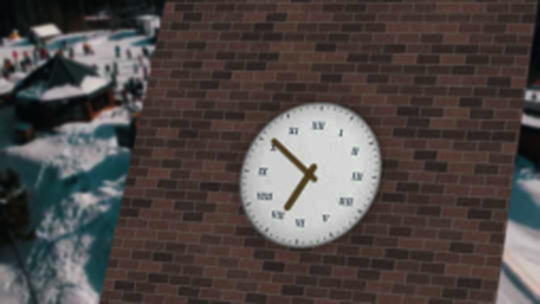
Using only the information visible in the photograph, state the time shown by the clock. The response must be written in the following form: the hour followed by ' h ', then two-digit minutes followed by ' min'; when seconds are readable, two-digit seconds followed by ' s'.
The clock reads 6 h 51 min
